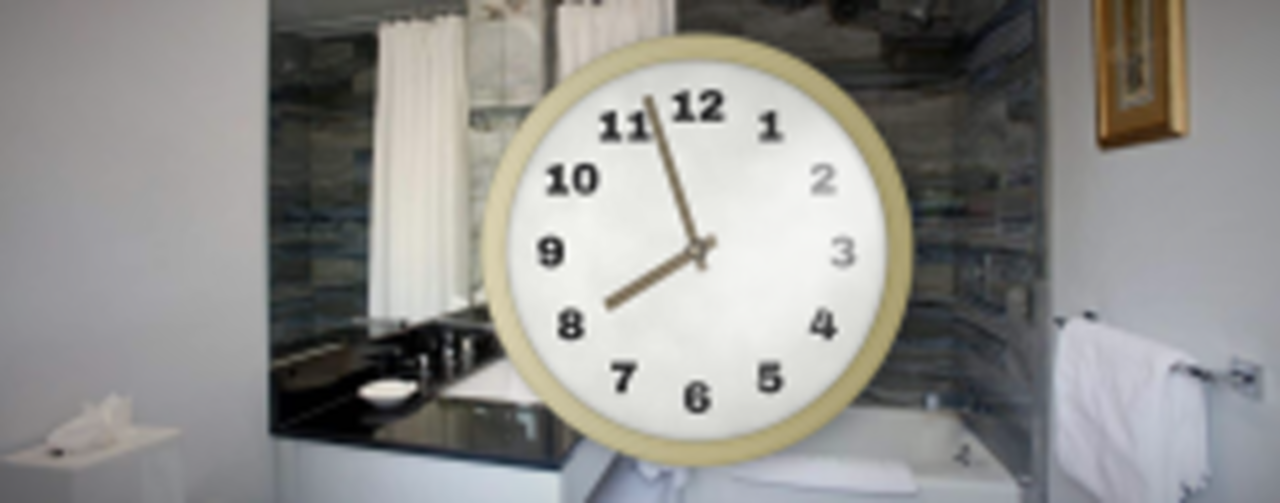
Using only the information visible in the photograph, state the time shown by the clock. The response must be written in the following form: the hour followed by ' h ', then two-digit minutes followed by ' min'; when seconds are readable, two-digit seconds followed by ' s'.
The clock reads 7 h 57 min
